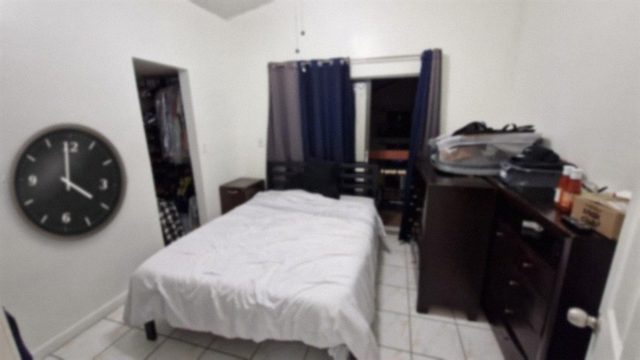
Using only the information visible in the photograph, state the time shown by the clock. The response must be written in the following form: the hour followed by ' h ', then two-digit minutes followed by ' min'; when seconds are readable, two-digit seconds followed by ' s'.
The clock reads 3 h 59 min
